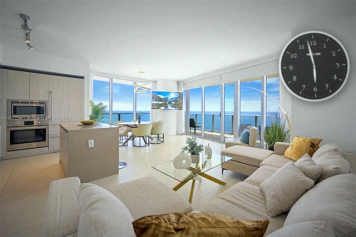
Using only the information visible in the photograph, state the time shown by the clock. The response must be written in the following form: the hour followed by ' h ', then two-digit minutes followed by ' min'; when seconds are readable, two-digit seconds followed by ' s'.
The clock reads 5 h 58 min
